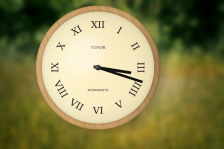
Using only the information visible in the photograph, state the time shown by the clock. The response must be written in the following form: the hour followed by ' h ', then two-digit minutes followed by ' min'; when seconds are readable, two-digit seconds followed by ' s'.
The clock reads 3 h 18 min
